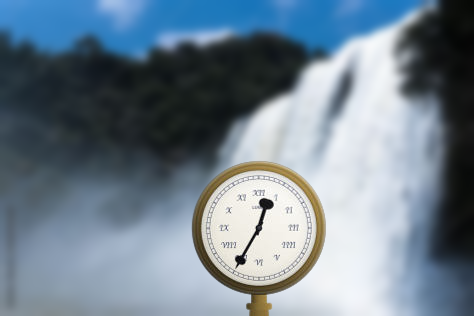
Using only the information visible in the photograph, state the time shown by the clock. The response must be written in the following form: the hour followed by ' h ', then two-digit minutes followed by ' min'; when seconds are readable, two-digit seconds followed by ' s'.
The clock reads 12 h 35 min
